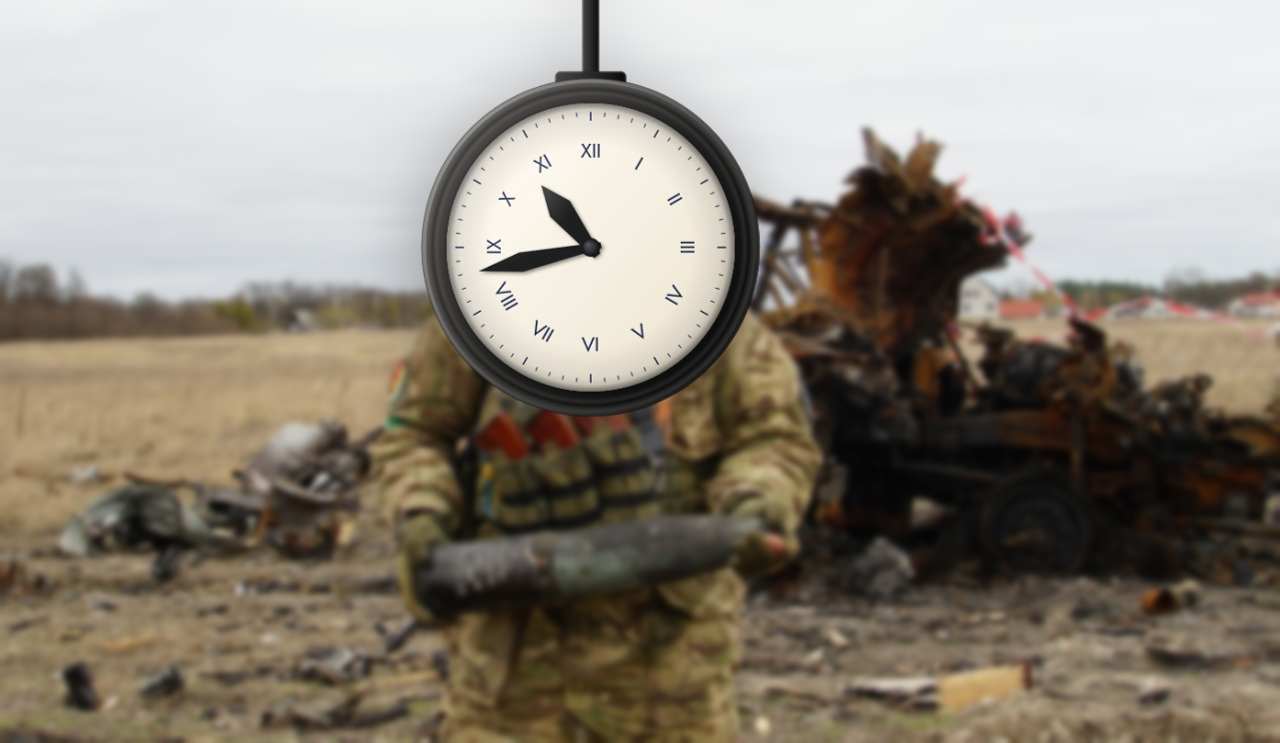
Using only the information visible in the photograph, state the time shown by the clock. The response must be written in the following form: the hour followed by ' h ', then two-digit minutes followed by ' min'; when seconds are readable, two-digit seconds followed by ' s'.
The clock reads 10 h 43 min
